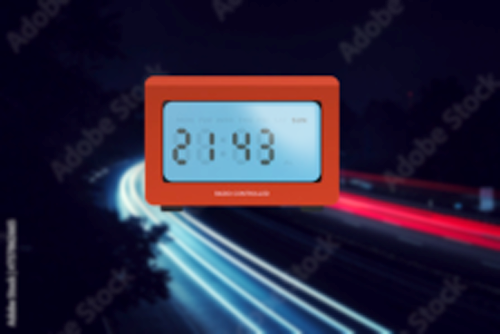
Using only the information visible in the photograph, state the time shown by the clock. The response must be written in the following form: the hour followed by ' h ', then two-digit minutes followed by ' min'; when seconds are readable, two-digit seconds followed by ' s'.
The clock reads 21 h 43 min
